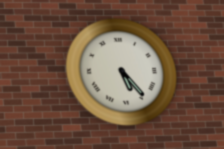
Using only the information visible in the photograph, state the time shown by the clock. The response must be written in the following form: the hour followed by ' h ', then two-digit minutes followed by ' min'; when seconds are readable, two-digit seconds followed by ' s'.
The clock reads 5 h 24 min
